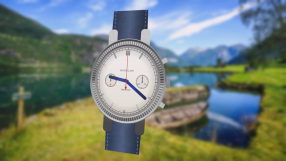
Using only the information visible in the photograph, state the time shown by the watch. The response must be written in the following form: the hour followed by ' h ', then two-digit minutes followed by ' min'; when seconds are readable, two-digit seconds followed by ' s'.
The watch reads 9 h 21 min
